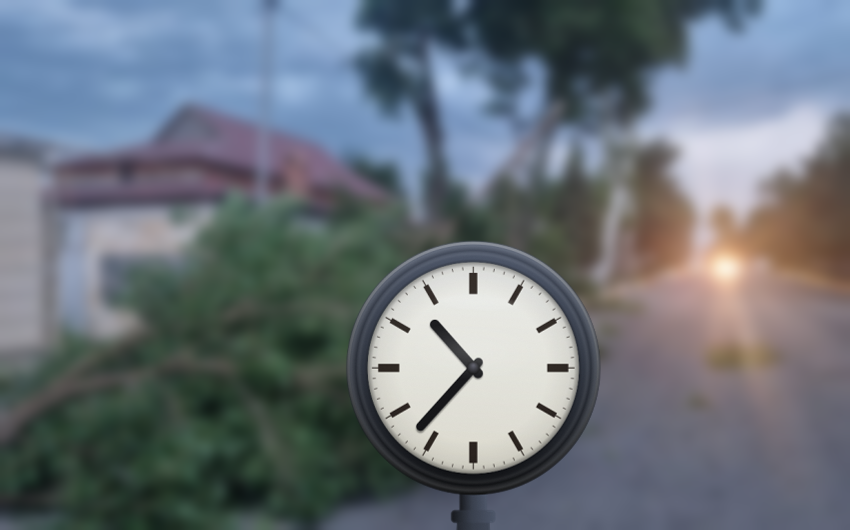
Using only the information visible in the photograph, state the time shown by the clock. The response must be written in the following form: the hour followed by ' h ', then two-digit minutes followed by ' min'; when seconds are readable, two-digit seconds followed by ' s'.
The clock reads 10 h 37 min
